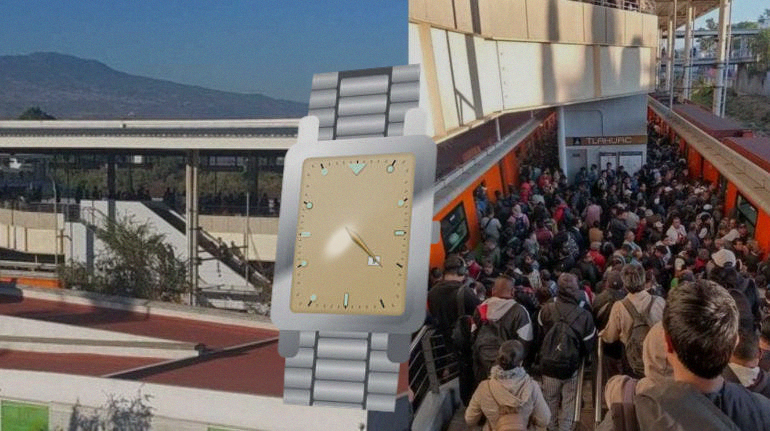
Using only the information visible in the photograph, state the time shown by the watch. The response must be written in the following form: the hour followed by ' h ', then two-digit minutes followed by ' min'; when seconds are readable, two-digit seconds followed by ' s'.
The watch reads 4 h 22 min
